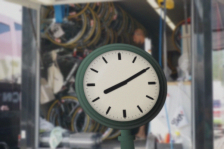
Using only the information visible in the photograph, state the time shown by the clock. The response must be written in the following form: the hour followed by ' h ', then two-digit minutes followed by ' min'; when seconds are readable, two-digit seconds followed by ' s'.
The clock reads 8 h 10 min
